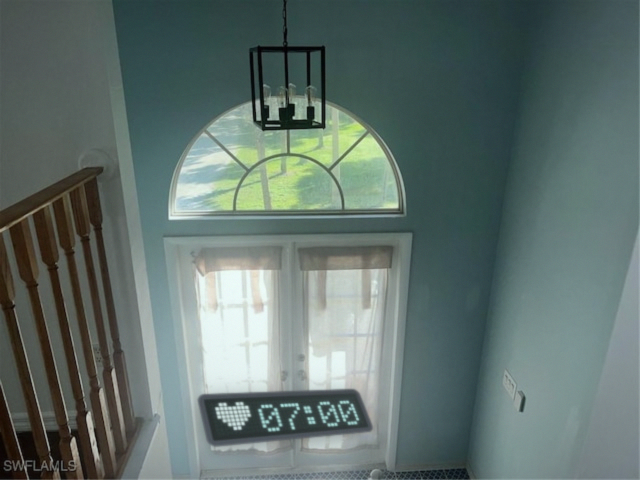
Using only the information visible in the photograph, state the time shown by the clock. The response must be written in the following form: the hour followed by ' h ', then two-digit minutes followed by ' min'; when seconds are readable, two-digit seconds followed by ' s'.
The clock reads 7 h 00 min
